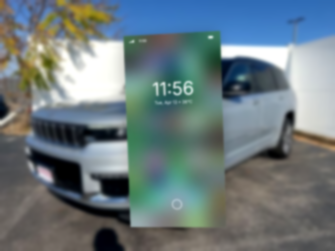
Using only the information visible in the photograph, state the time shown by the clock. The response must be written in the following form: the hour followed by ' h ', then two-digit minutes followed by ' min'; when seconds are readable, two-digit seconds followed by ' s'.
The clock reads 11 h 56 min
